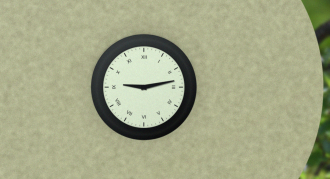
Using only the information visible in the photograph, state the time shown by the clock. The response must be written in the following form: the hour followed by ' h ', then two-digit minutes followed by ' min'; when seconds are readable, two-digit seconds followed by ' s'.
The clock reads 9 h 13 min
